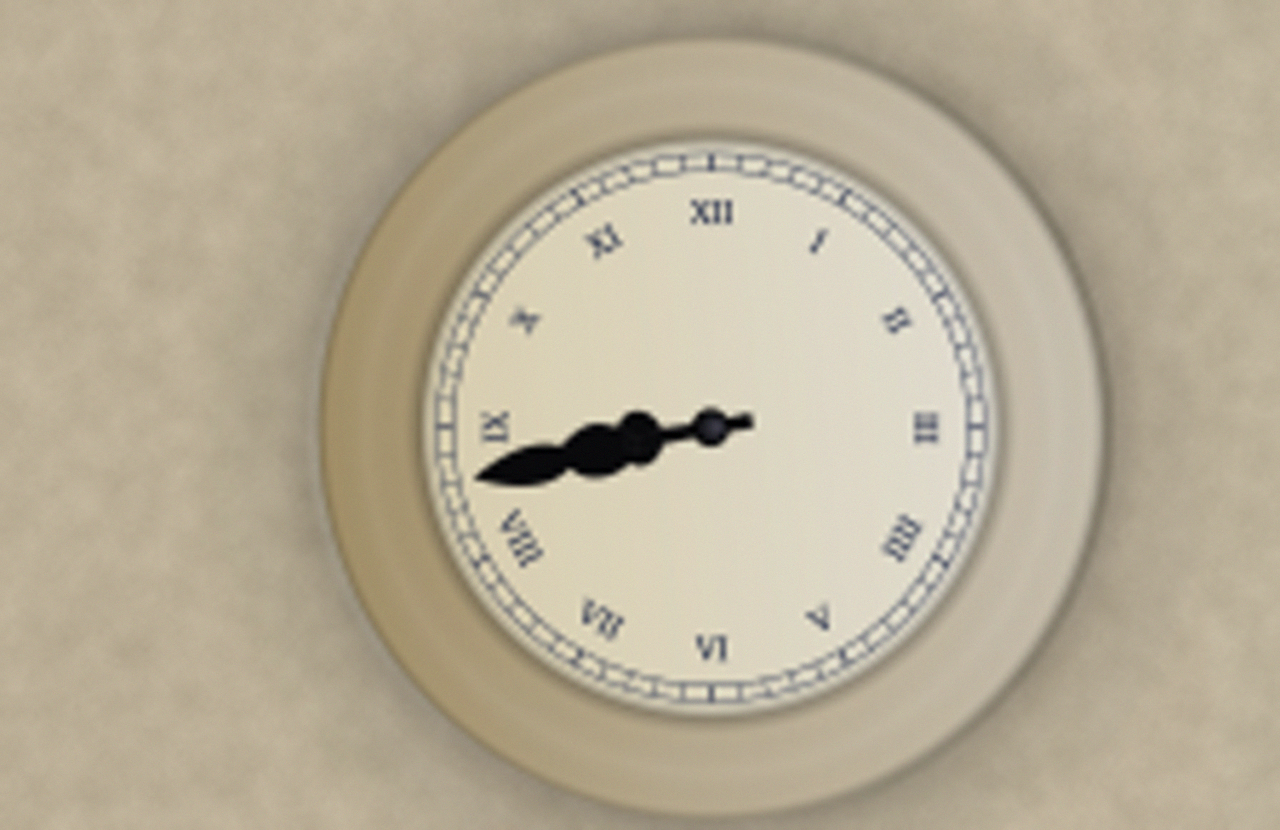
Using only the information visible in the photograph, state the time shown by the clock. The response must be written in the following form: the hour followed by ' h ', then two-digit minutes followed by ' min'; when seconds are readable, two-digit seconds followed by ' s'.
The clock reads 8 h 43 min
